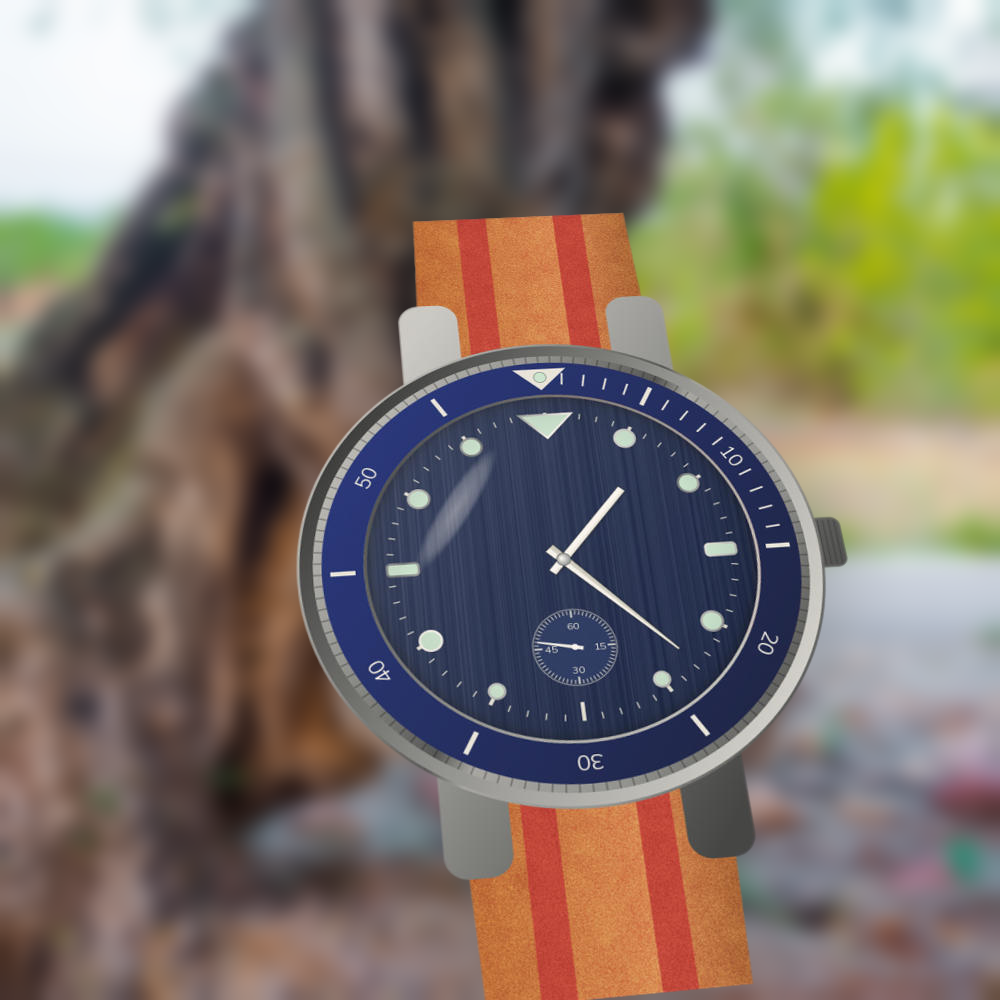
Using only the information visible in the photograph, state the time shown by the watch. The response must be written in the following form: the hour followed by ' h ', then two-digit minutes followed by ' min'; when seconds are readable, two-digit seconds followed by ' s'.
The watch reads 1 h 22 min 47 s
